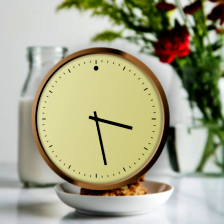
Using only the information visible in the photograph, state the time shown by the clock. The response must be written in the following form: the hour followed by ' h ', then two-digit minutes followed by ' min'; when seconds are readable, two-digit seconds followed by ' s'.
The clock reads 3 h 28 min
